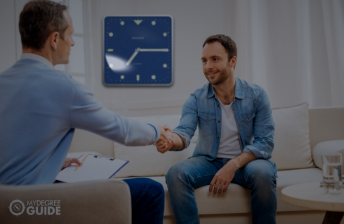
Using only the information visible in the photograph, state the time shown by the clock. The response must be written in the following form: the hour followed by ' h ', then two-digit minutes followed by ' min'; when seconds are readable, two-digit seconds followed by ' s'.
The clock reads 7 h 15 min
